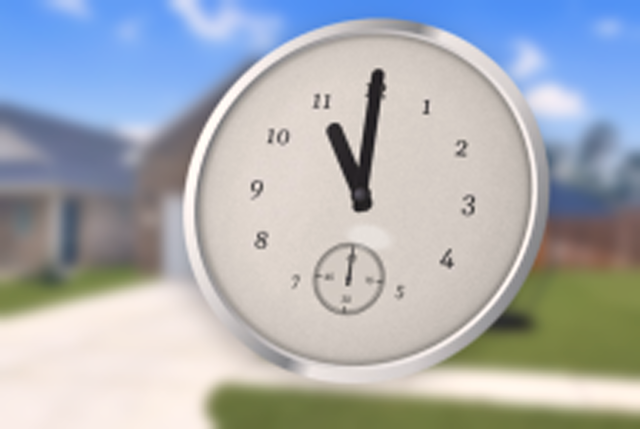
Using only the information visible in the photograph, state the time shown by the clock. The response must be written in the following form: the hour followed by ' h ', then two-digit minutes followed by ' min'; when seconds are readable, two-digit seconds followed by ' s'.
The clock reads 11 h 00 min
